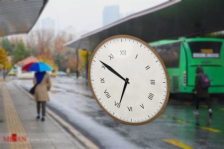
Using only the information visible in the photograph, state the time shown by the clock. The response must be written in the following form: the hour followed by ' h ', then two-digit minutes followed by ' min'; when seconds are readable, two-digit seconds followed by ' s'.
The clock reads 6 h 51 min
